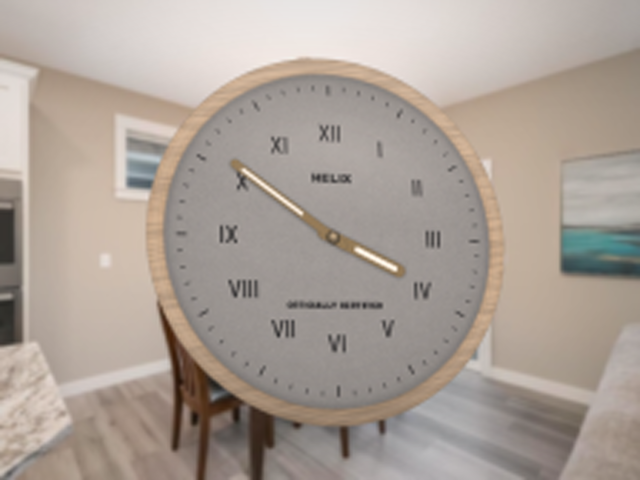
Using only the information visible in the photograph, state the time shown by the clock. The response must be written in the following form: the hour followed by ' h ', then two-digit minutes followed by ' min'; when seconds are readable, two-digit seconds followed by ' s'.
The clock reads 3 h 51 min
